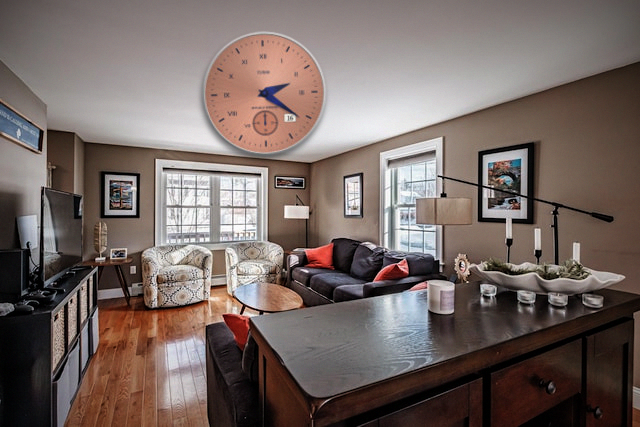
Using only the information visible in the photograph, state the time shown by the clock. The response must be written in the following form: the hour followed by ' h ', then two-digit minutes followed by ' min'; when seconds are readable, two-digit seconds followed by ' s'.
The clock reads 2 h 21 min
